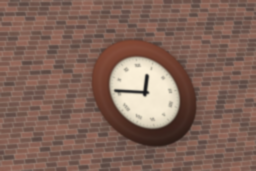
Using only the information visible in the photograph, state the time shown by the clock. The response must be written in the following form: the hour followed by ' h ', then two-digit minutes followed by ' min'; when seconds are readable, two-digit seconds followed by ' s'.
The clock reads 12 h 46 min
